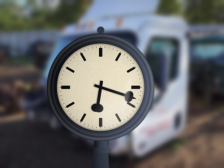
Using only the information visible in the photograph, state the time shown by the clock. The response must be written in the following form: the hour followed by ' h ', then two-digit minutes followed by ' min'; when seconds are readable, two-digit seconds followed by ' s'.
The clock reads 6 h 18 min
